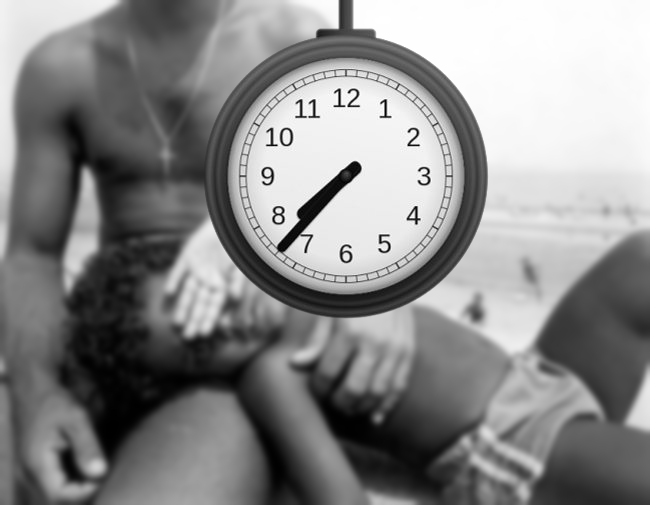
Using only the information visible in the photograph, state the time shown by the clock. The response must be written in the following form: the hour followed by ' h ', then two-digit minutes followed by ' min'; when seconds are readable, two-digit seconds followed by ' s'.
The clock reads 7 h 37 min
